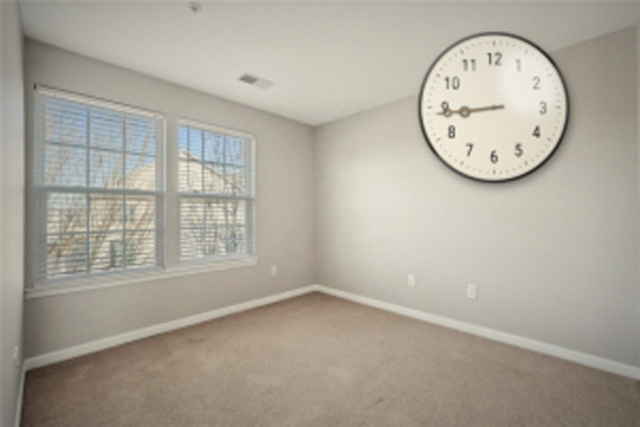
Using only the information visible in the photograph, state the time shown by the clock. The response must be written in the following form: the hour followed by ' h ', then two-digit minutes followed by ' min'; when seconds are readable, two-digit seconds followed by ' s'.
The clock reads 8 h 44 min
